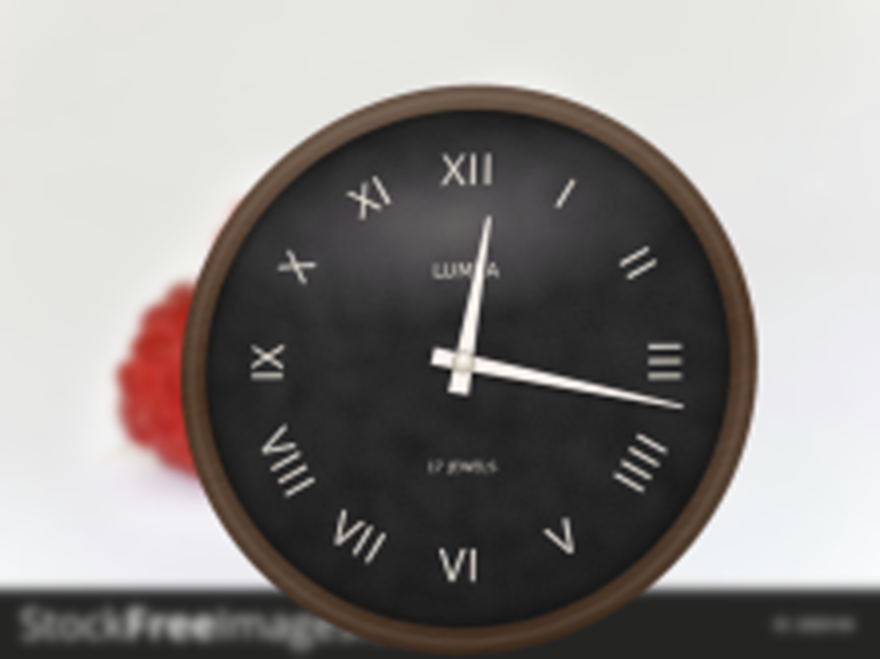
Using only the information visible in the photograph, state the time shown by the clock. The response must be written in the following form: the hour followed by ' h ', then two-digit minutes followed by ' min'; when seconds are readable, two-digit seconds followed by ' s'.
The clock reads 12 h 17 min
